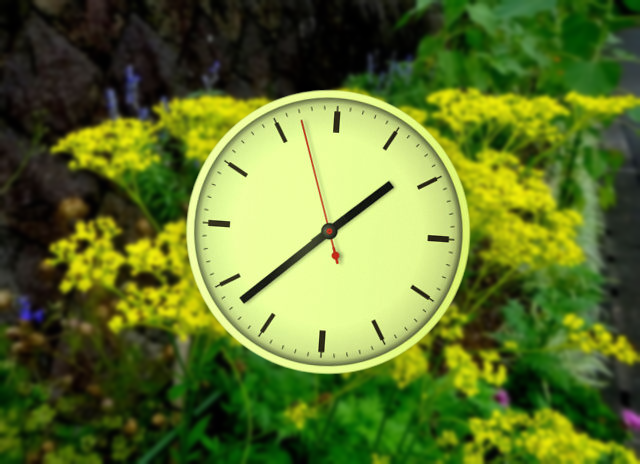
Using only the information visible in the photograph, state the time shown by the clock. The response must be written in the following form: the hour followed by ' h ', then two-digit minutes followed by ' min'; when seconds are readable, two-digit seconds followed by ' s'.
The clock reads 1 h 37 min 57 s
